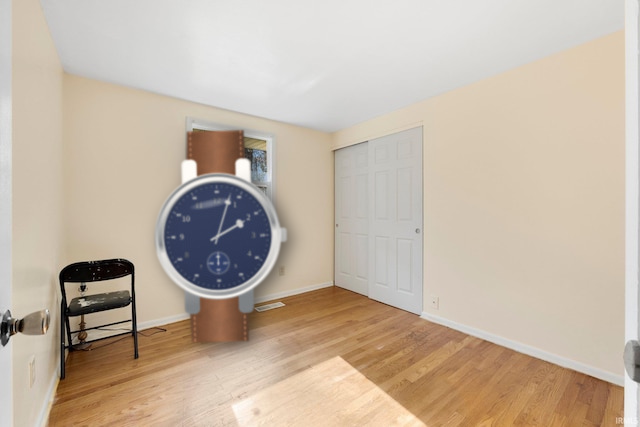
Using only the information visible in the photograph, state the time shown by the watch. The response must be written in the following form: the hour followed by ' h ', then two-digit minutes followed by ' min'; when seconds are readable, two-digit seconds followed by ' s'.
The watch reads 2 h 03 min
